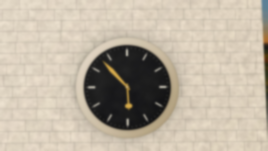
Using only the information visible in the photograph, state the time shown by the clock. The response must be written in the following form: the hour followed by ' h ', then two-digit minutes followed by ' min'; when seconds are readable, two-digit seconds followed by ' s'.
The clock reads 5 h 53 min
